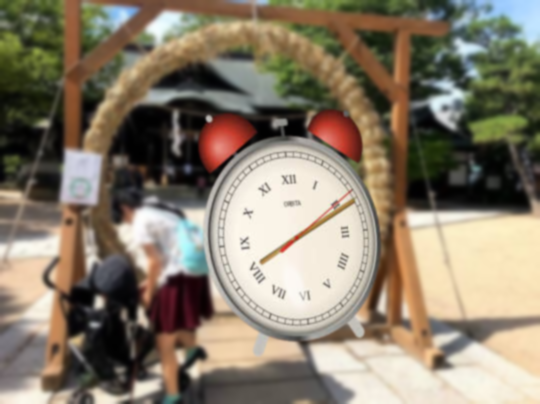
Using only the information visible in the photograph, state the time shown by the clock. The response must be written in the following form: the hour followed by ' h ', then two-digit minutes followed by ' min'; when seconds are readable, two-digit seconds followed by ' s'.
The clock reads 8 h 11 min 10 s
